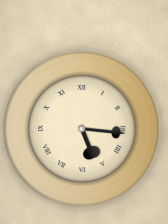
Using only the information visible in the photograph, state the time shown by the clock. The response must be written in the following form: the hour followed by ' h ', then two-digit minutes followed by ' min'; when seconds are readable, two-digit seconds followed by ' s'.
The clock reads 5 h 16 min
